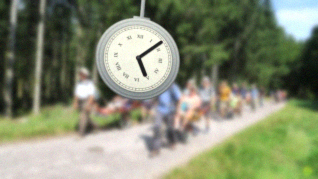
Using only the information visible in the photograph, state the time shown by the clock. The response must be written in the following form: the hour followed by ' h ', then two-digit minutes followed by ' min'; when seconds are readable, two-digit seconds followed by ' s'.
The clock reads 5 h 08 min
